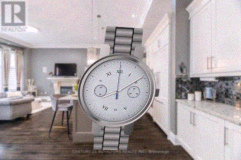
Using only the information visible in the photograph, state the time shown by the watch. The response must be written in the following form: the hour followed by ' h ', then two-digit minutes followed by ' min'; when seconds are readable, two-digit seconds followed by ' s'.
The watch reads 8 h 09 min
